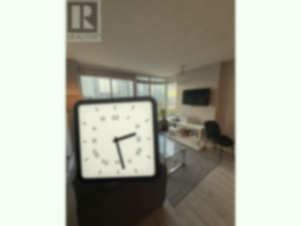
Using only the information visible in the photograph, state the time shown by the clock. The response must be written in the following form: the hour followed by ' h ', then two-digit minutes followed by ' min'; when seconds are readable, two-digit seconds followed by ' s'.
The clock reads 2 h 28 min
